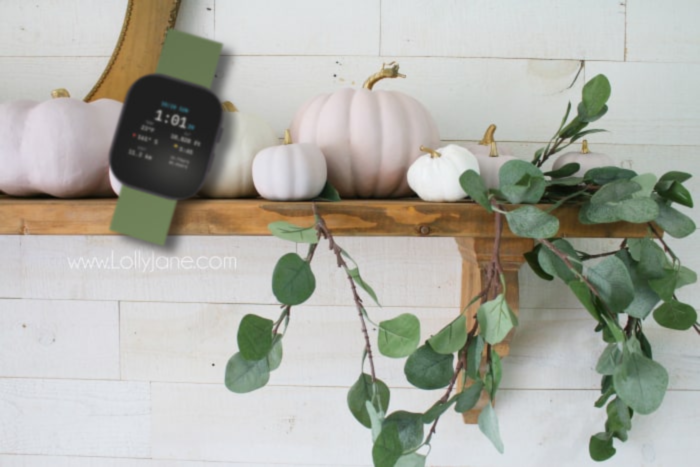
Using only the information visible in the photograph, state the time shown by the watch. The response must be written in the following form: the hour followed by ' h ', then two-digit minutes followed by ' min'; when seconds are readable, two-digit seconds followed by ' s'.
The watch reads 1 h 01 min
